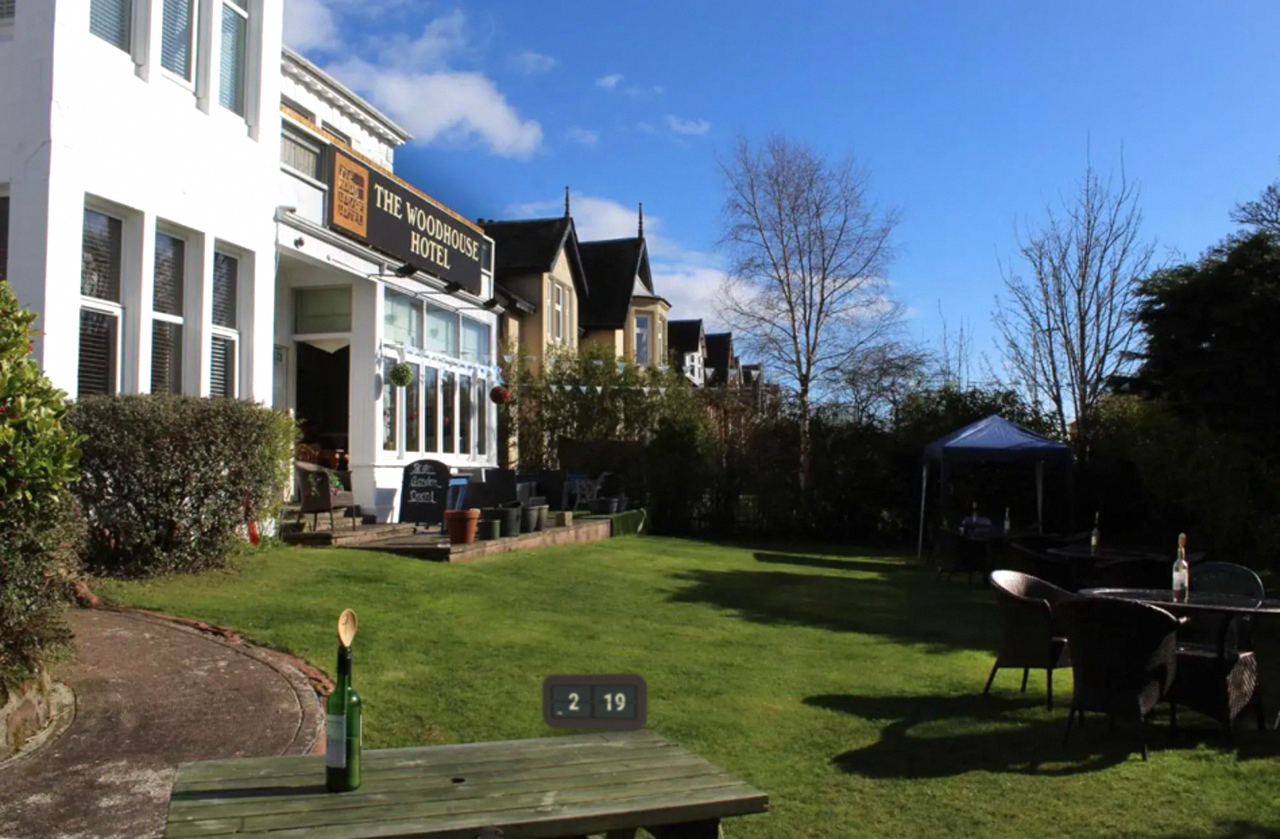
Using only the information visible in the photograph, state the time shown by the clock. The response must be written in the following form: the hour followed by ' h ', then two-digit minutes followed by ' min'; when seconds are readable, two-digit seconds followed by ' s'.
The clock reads 2 h 19 min
